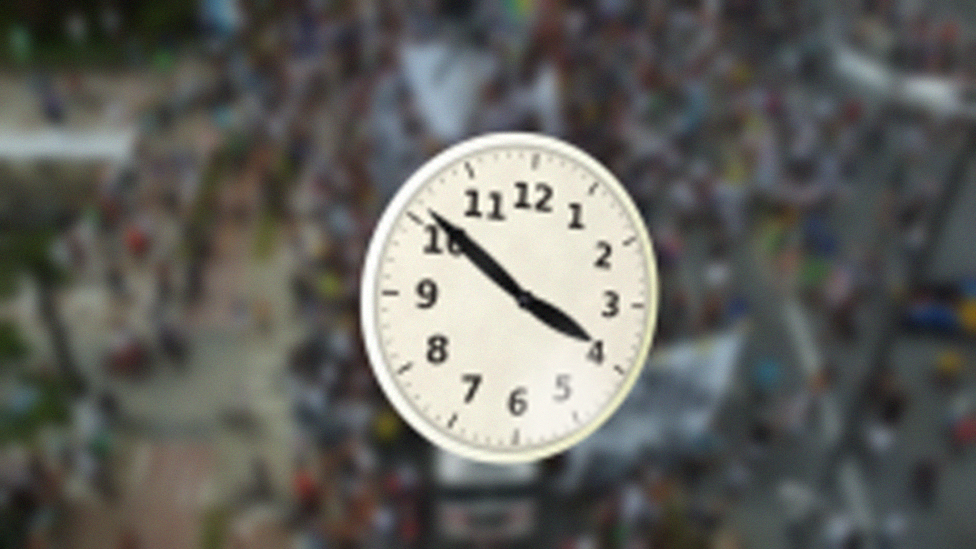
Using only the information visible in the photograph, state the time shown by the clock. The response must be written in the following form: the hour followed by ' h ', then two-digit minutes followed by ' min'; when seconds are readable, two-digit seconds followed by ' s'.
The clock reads 3 h 51 min
